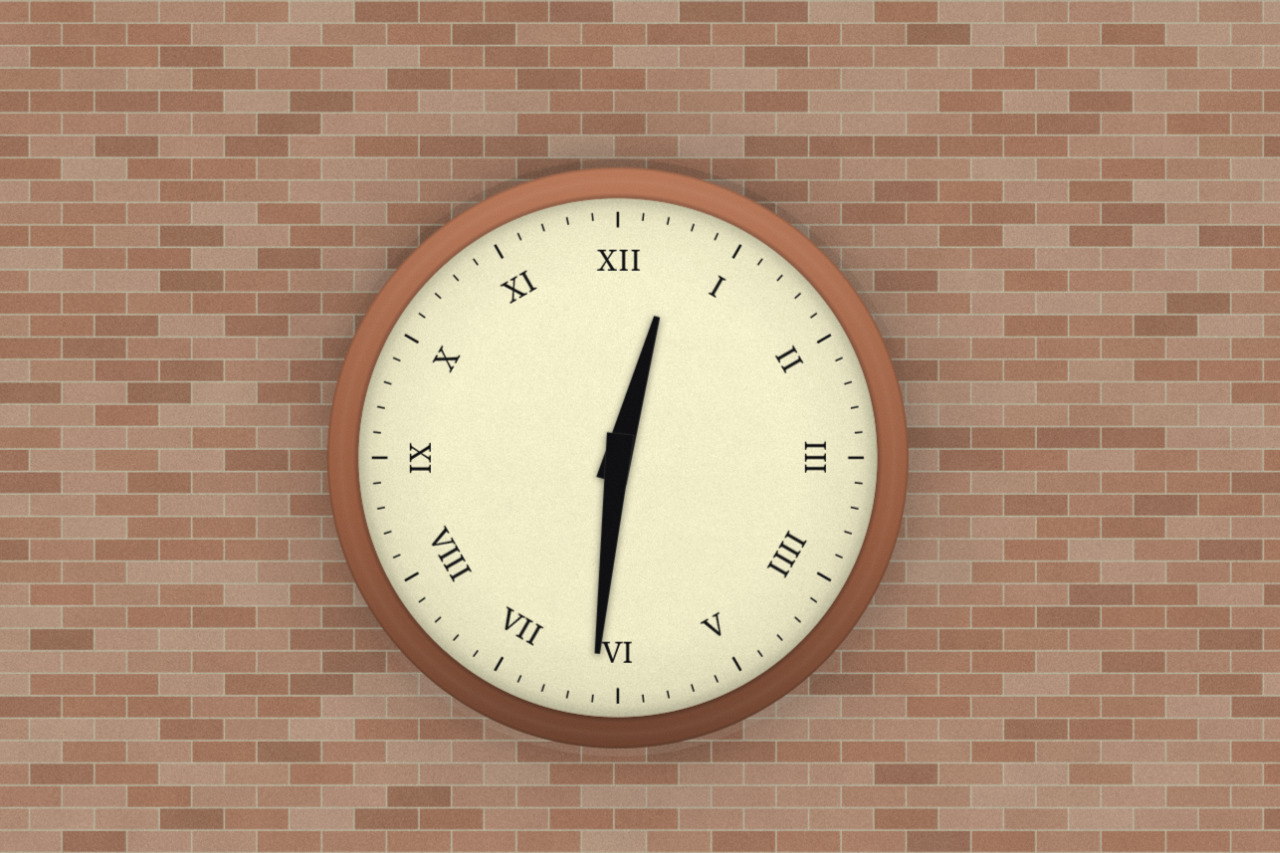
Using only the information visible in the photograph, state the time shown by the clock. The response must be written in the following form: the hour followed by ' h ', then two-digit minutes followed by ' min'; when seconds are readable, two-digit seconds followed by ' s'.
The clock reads 12 h 31 min
